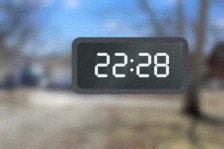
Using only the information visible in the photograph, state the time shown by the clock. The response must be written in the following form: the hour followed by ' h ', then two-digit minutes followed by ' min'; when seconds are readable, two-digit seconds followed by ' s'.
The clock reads 22 h 28 min
